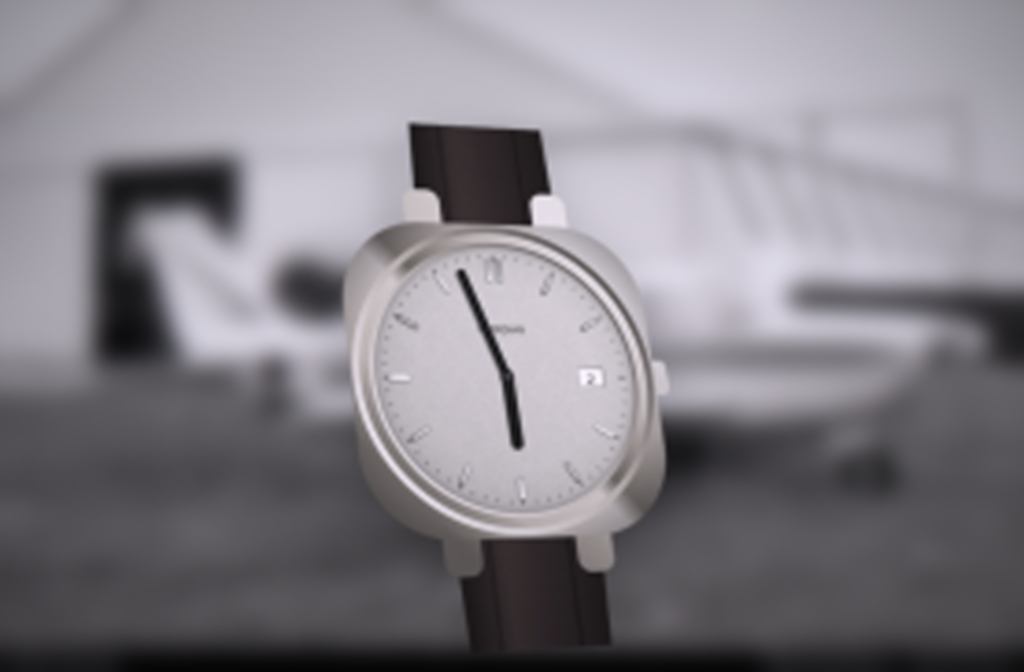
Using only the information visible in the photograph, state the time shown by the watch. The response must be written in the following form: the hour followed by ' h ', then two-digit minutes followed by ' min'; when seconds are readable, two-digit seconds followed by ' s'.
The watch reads 5 h 57 min
